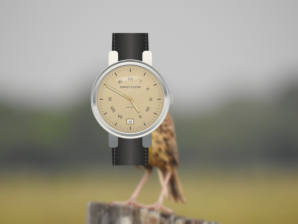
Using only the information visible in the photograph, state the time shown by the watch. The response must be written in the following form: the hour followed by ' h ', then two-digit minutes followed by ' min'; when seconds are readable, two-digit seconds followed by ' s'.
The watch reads 4 h 50 min
